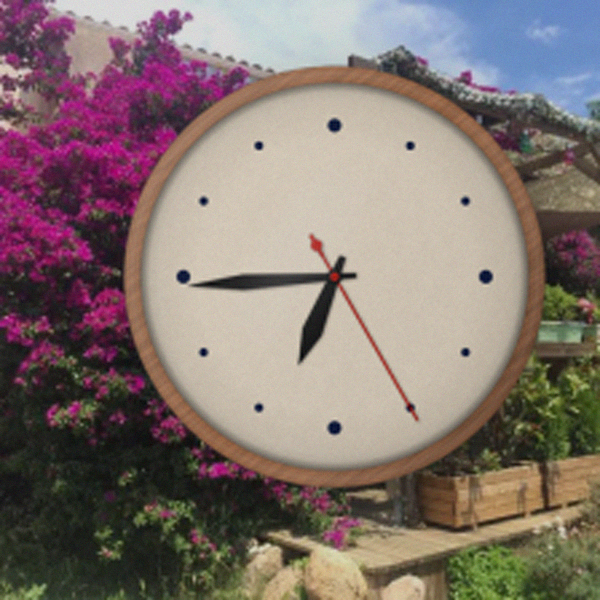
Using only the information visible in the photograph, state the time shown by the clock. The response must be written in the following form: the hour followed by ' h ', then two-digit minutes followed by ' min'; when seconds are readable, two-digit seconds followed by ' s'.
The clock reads 6 h 44 min 25 s
